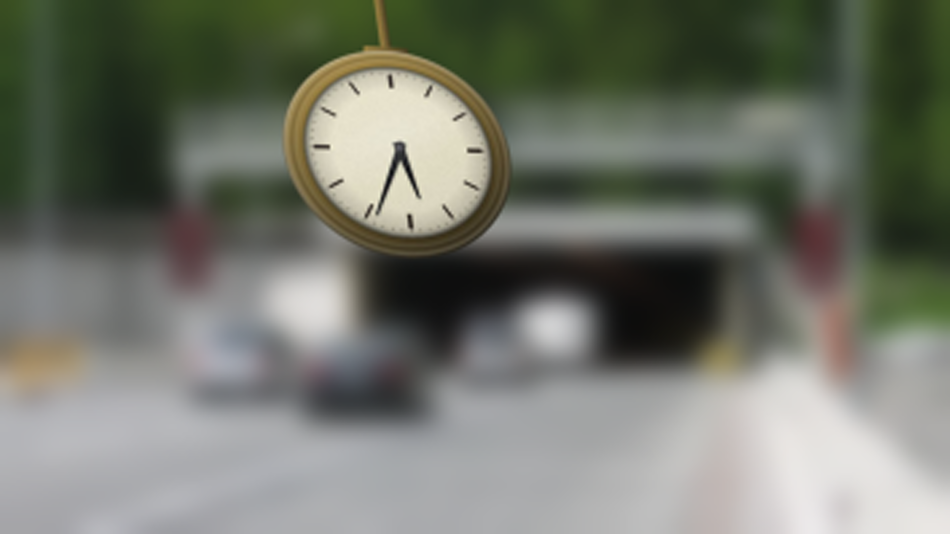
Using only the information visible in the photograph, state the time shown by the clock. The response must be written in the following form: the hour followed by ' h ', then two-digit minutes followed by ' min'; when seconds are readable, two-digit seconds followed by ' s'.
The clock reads 5 h 34 min
